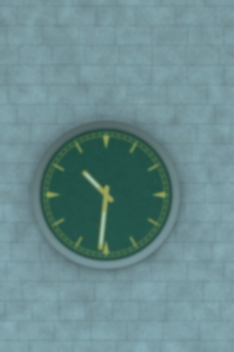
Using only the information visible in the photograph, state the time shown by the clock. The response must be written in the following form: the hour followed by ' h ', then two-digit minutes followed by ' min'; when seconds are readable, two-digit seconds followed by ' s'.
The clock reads 10 h 31 min
